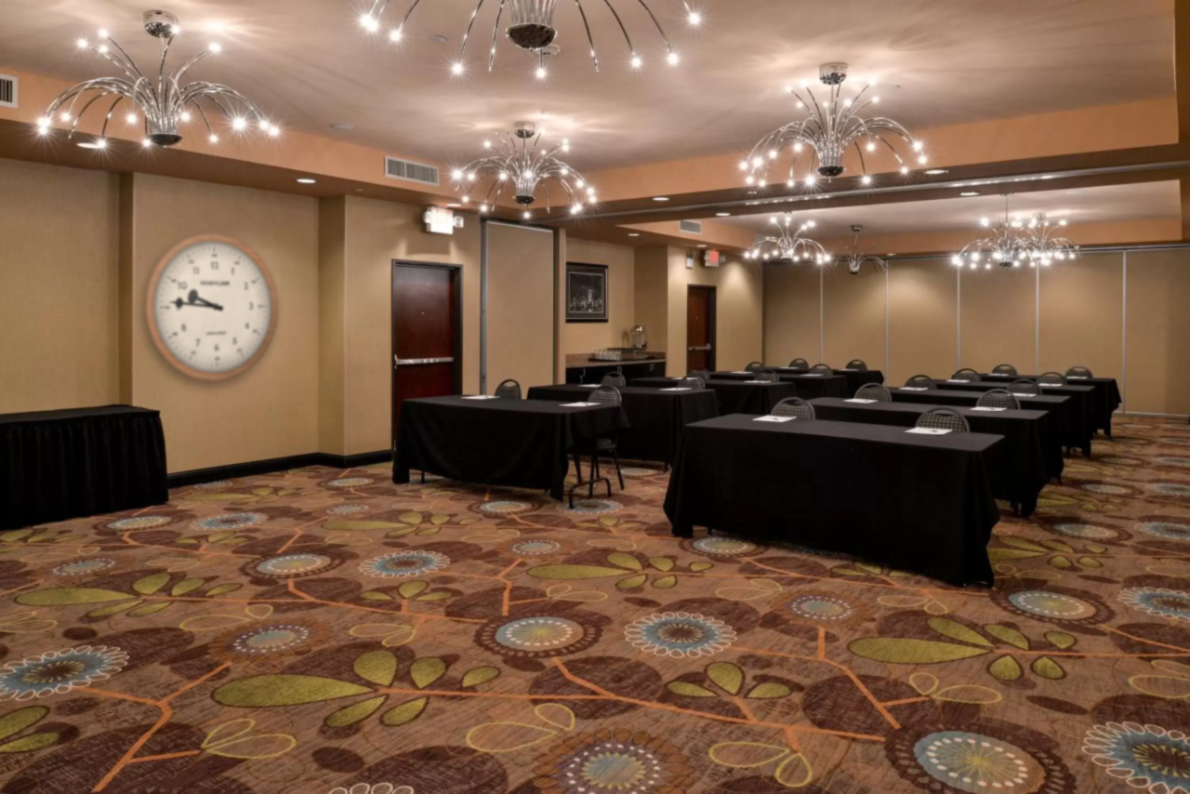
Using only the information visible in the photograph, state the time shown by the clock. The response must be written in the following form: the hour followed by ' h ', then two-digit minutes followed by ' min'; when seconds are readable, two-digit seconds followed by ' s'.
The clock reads 9 h 46 min
